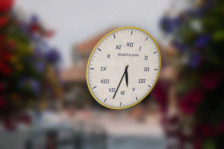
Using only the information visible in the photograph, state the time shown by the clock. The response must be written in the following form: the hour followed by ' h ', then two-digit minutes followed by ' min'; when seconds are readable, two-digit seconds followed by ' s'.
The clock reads 5 h 33 min
